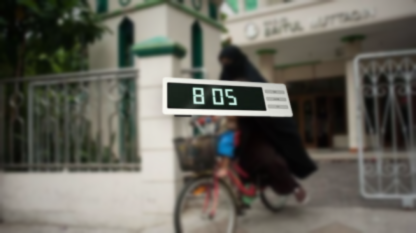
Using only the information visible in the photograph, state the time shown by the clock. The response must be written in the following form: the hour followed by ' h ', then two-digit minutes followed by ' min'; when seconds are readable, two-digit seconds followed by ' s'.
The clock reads 8 h 05 min
